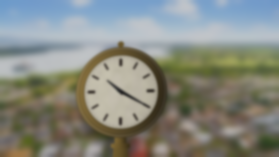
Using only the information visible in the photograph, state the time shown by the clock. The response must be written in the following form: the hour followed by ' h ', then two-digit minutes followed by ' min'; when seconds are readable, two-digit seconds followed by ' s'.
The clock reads 10 h 20 min
